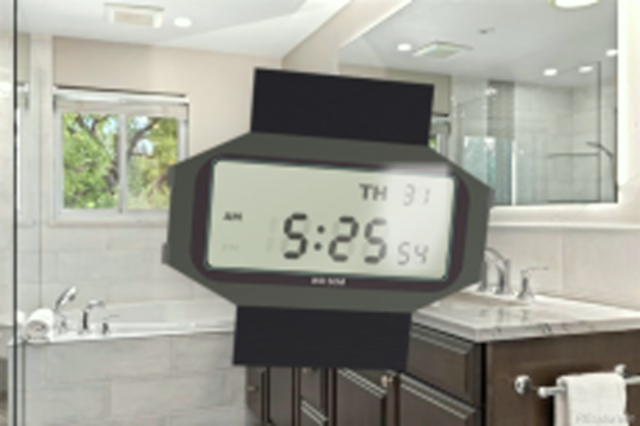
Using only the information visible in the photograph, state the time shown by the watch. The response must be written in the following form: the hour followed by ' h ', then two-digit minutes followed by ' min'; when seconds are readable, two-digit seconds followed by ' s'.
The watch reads 5 h 25 min 54 s
